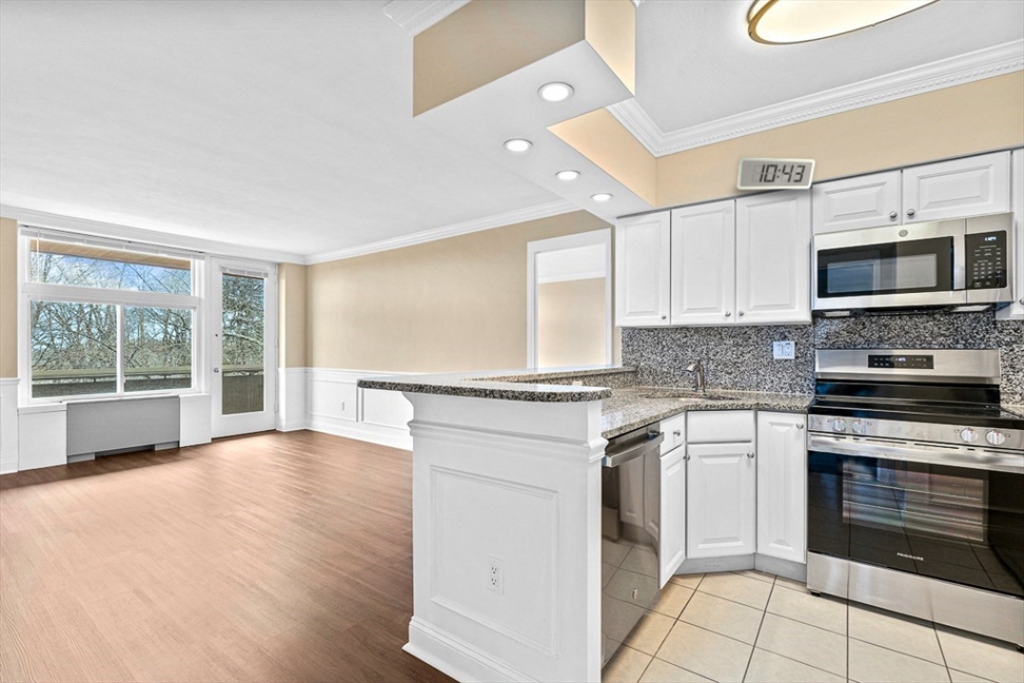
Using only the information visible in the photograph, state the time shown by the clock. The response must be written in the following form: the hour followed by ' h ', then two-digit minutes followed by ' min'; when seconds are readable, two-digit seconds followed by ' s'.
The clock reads 10 h 43 min
